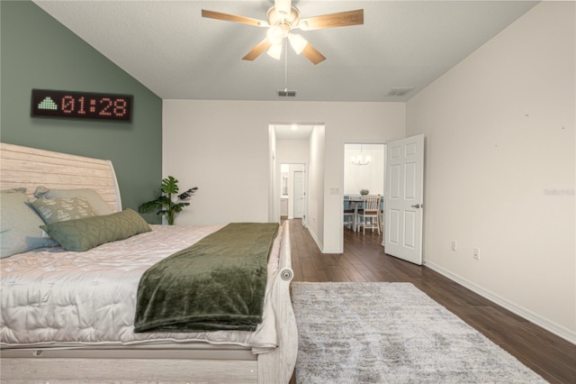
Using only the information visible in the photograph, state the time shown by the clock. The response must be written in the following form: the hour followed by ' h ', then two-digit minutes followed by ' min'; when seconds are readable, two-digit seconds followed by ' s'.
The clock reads 1 h 28 min
